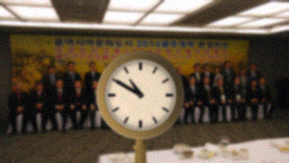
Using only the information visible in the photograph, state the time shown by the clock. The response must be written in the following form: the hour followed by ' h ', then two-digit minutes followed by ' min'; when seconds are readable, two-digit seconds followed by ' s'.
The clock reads 10 h 50 min
